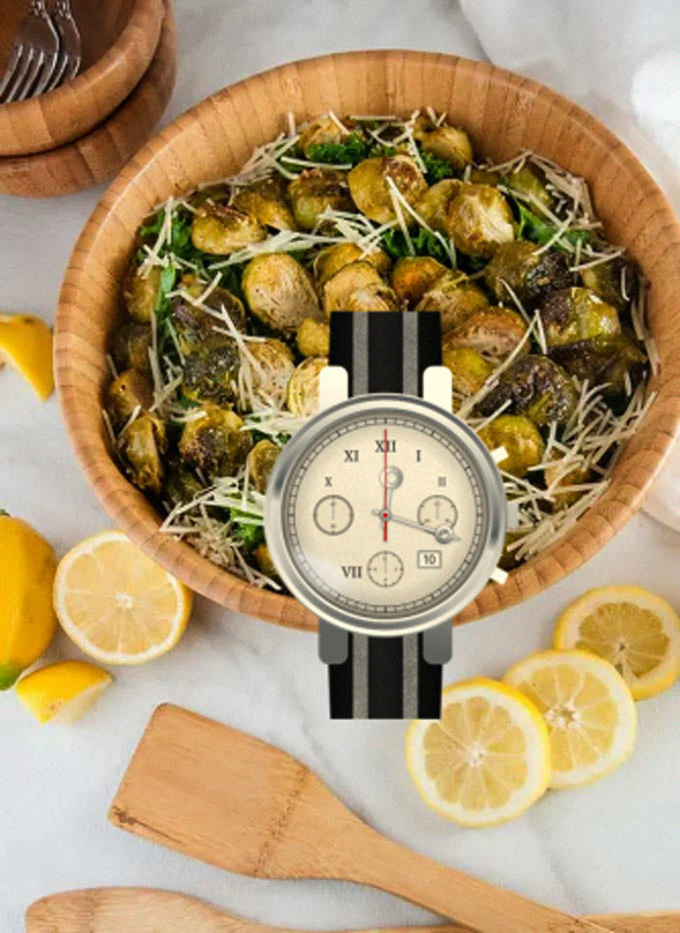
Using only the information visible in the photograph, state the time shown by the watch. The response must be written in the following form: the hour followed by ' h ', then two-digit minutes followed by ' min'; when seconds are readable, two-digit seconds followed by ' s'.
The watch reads 12 h 18 min
